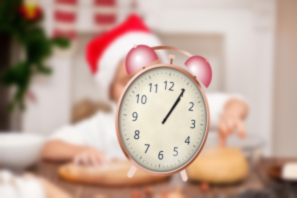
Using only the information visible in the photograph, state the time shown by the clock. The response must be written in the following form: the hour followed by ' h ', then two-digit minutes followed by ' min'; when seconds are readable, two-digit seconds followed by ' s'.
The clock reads 1 h 05 min
